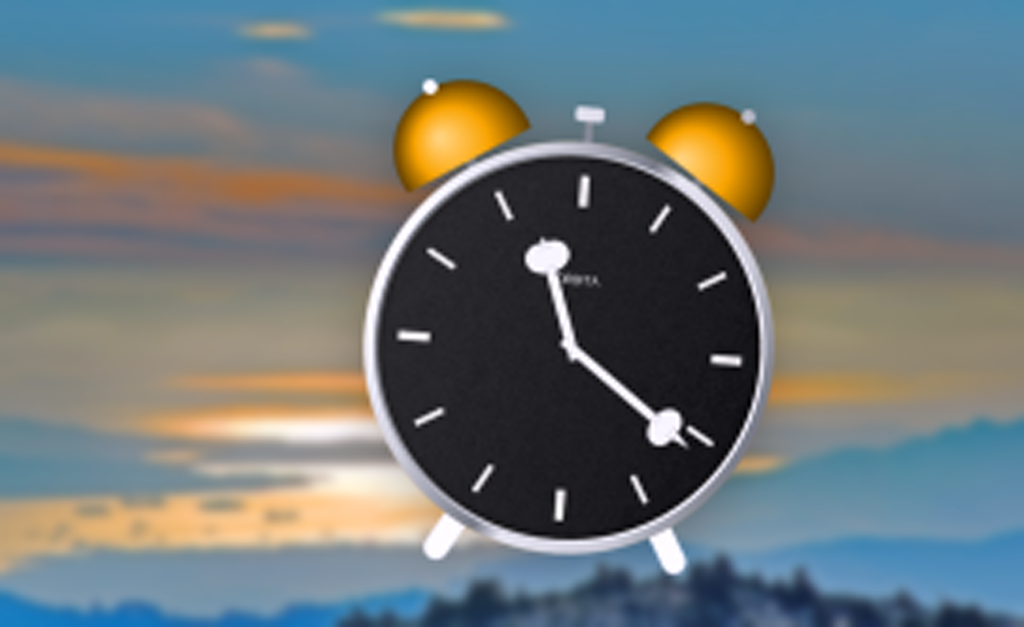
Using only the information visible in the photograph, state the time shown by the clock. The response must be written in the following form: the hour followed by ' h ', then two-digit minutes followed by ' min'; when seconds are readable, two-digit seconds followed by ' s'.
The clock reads 11 h 21 min
